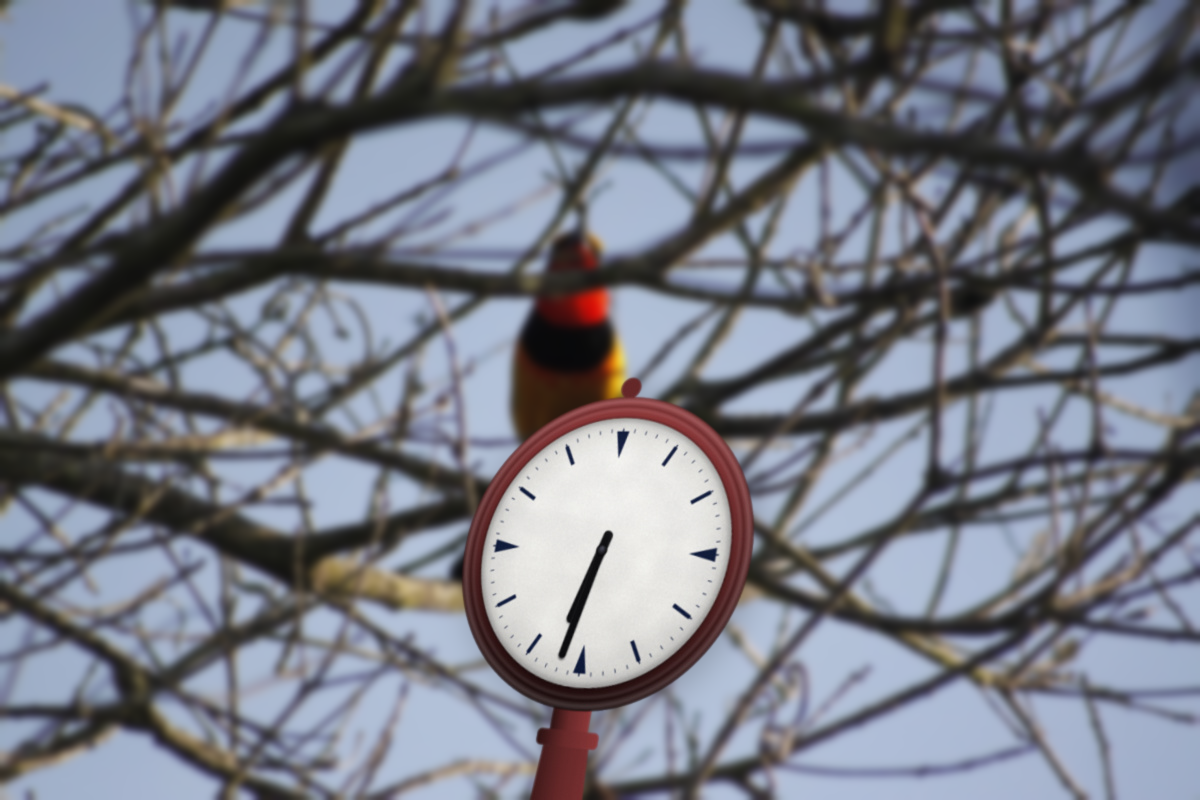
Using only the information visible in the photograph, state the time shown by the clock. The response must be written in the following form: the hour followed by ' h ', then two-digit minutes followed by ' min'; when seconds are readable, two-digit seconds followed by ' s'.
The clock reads 6 h 32 min
